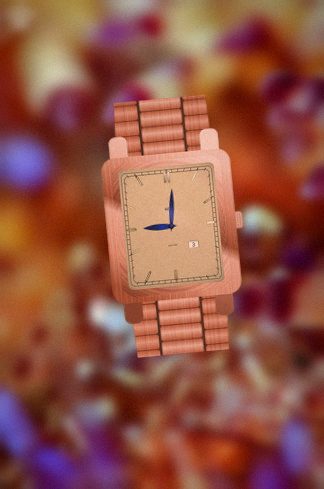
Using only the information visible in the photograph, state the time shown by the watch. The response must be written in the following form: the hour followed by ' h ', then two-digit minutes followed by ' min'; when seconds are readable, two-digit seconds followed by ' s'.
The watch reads 9 h 01 min
